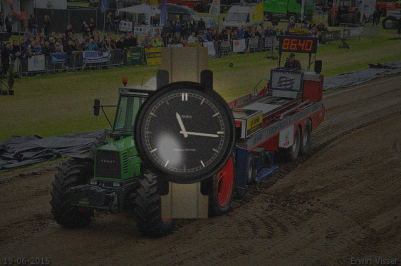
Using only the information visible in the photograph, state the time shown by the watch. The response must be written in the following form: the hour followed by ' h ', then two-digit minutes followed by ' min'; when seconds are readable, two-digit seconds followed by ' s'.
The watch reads 11 h 16 min
